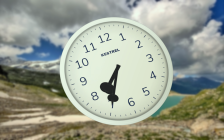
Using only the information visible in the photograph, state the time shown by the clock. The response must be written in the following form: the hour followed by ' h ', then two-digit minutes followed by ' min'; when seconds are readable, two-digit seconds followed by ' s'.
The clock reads 7 h 35 min
